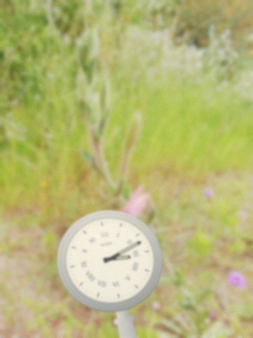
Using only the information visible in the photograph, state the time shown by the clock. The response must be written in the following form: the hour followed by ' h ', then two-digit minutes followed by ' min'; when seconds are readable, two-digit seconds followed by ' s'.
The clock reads 3 h 12 min
